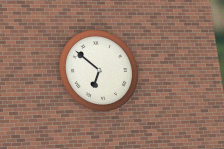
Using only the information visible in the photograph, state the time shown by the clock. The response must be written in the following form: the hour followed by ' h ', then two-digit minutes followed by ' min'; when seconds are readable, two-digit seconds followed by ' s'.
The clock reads 6 h 52 min
